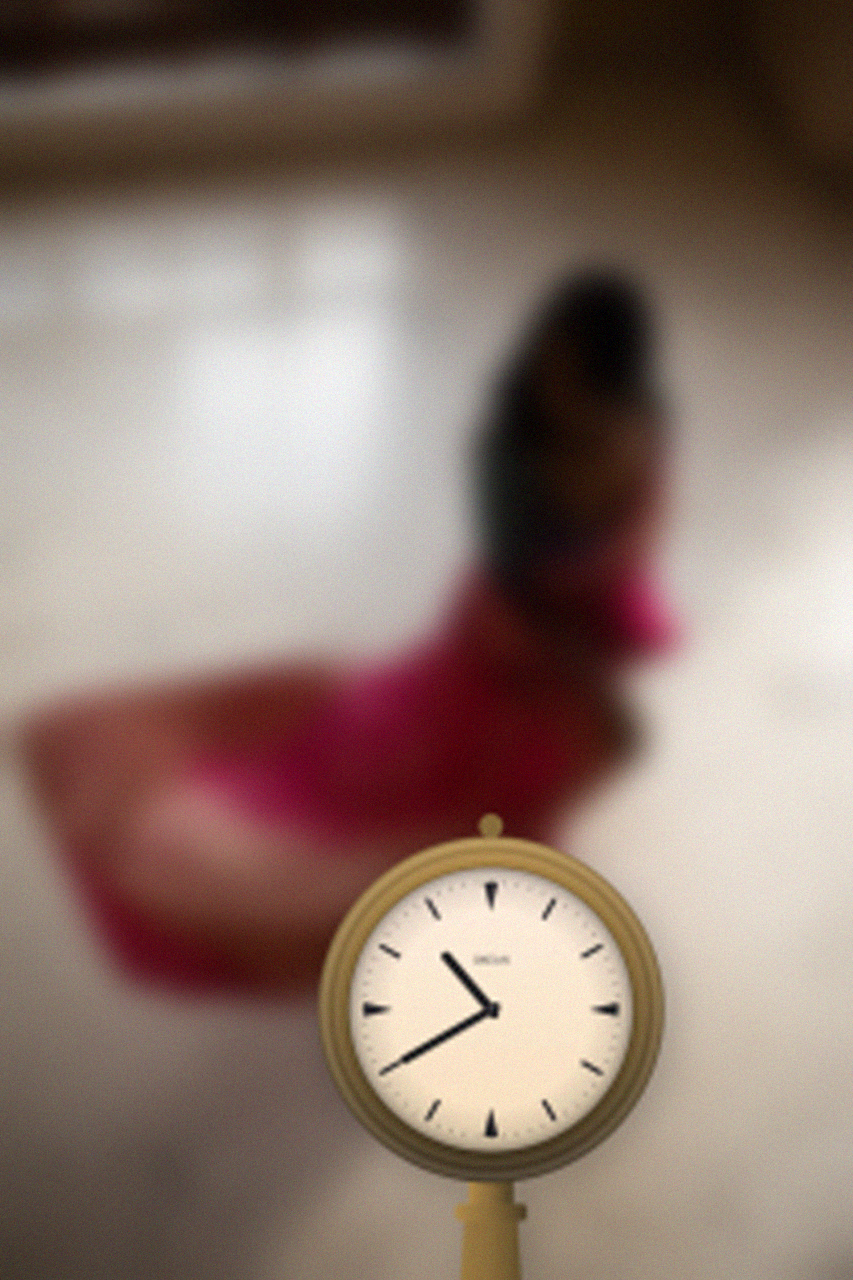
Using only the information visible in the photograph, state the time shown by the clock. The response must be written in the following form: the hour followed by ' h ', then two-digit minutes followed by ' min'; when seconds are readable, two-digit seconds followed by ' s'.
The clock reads 10 h 40 min
